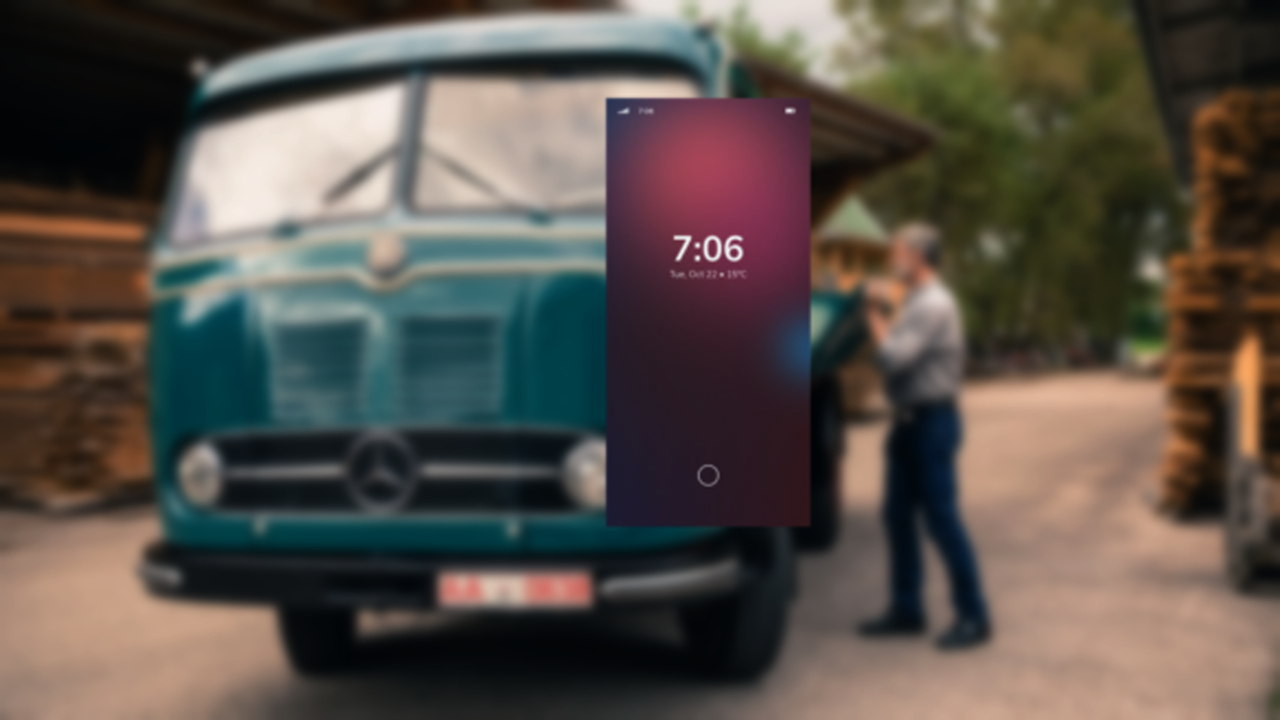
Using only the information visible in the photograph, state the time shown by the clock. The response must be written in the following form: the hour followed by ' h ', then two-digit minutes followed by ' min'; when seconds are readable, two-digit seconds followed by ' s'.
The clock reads 7 h 06 min
